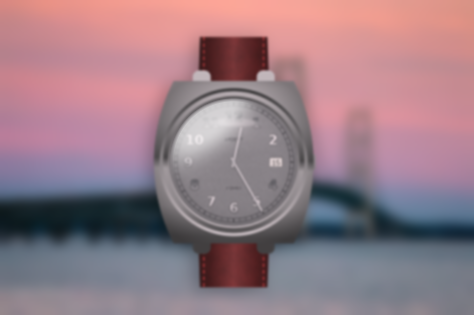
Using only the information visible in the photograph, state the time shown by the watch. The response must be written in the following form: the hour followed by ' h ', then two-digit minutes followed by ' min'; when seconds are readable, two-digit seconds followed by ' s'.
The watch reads 12 h 25 min
